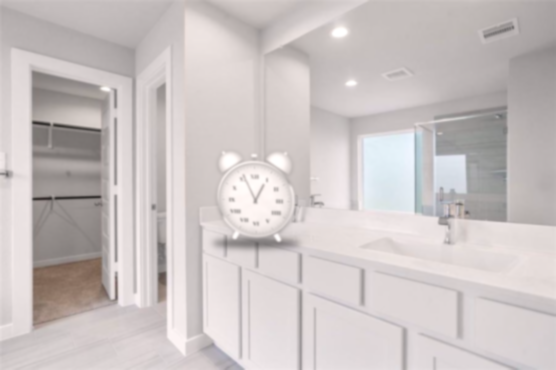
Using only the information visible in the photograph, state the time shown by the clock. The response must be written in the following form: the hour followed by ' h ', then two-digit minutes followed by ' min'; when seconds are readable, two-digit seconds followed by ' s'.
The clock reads 12 h 56 min
